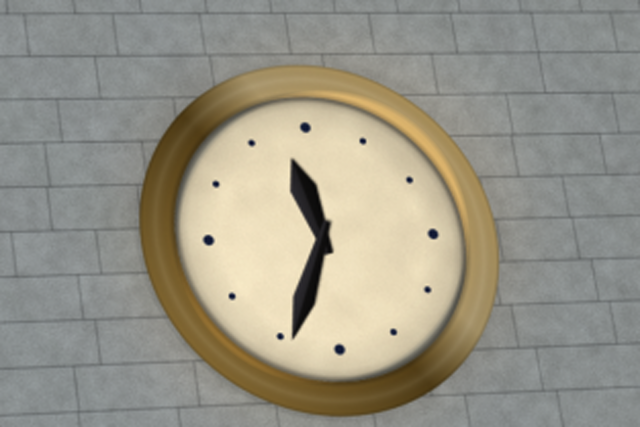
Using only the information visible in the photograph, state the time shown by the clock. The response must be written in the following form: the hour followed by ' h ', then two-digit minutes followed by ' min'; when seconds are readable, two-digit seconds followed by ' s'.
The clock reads 11 h 34 min
